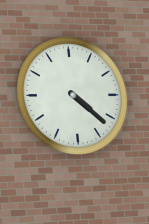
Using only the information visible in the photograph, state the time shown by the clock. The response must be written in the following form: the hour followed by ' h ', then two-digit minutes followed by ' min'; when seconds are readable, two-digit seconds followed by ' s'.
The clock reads 4 h 22 min
